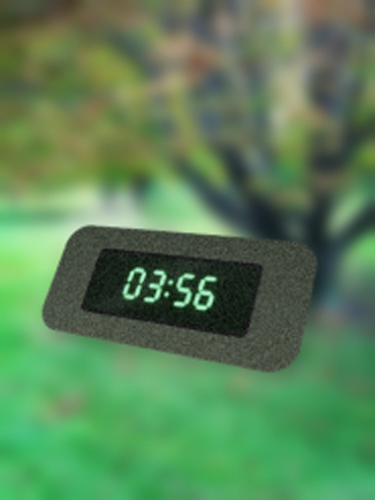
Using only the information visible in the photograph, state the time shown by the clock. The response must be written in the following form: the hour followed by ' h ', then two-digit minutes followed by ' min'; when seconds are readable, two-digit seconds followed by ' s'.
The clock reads 3 h 56 min
